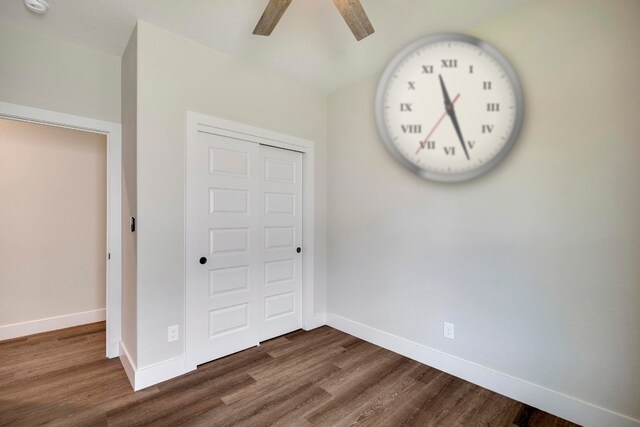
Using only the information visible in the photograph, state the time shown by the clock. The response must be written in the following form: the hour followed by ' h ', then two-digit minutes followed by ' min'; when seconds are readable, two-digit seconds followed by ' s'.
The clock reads 11 h 26 min 36 s
